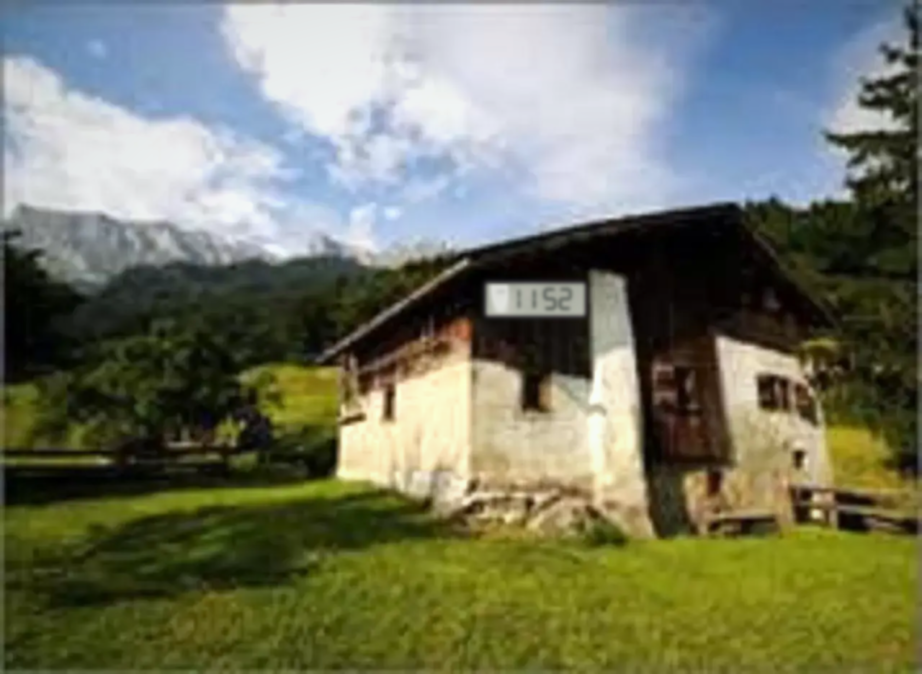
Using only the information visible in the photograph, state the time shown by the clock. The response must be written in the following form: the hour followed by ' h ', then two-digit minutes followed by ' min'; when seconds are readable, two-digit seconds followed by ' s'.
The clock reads 11 h 52 min
